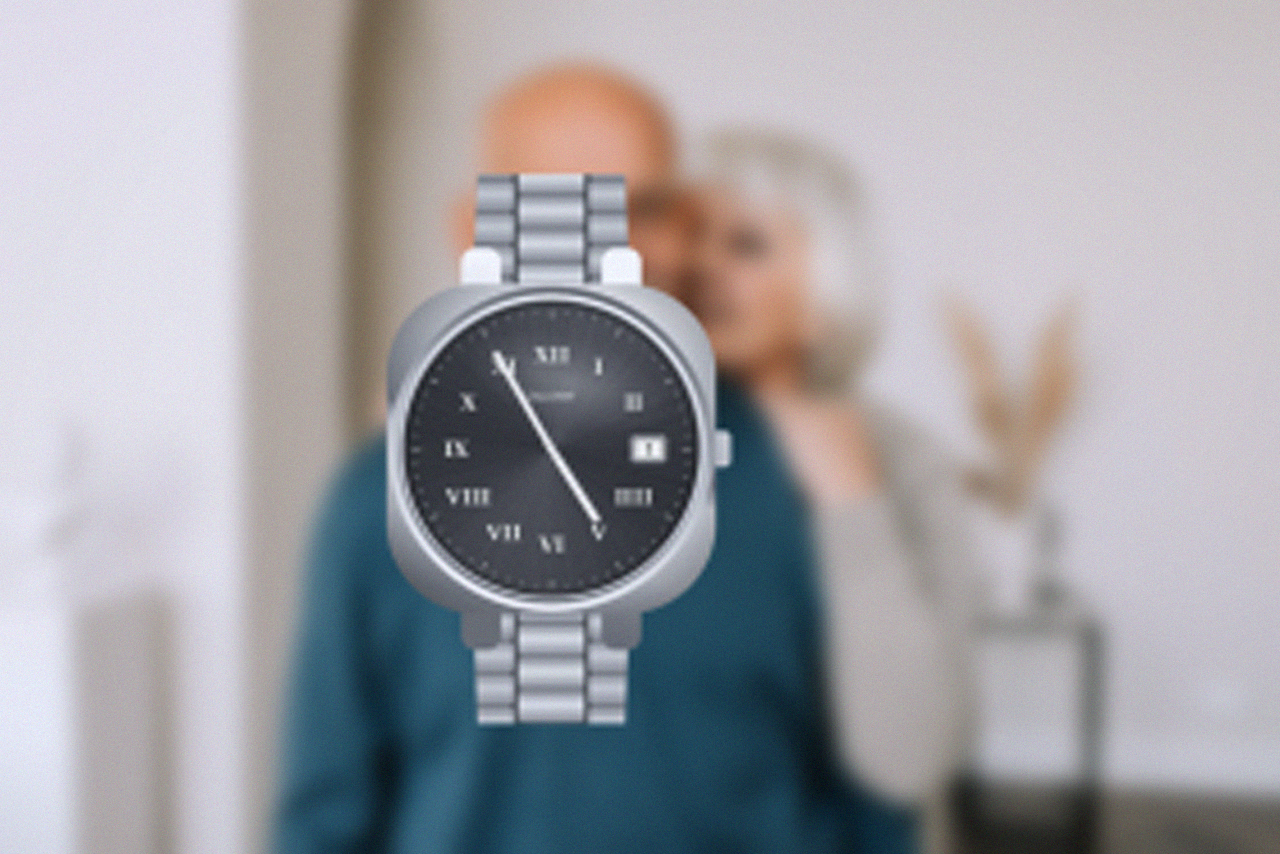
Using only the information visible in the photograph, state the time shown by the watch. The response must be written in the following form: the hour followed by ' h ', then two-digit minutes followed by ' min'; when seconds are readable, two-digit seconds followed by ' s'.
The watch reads 4 h 55 min
